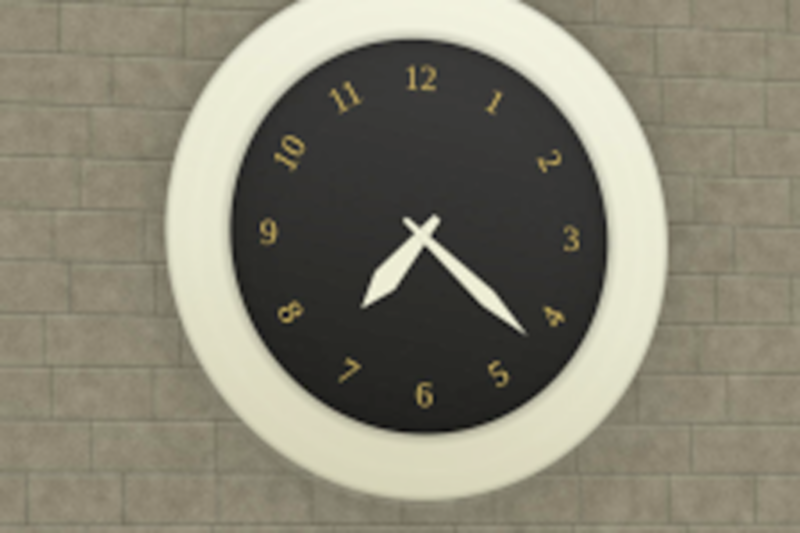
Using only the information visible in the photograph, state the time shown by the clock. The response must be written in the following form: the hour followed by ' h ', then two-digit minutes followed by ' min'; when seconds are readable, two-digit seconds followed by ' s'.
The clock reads 7 h 22 min
